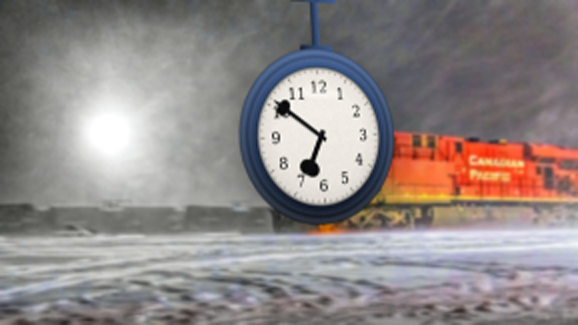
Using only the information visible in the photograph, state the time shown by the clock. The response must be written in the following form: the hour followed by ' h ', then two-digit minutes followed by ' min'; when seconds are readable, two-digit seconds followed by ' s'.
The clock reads 6 h 51 min
